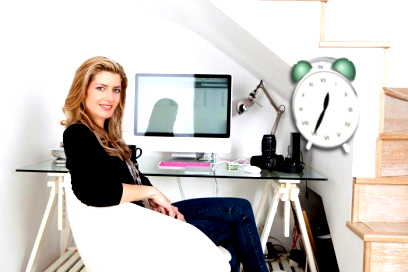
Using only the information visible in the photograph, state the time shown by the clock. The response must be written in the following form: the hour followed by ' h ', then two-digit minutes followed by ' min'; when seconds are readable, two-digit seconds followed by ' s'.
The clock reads 12 h 35 min
